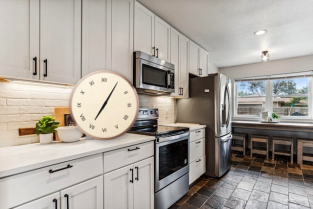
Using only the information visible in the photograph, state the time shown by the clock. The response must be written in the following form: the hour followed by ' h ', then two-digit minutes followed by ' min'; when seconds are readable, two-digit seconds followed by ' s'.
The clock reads 7 h 05 min
